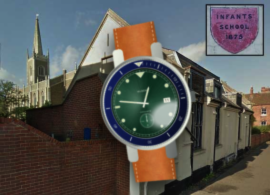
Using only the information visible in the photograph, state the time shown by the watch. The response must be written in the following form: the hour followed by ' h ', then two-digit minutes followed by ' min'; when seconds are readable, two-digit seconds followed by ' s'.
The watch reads 12 h 47 min
